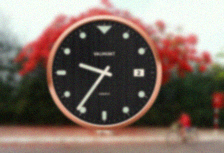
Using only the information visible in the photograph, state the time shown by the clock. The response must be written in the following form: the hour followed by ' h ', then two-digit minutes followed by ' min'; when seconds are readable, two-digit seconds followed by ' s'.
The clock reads 9 h 36 min
